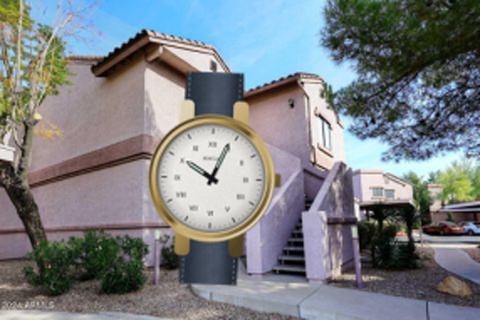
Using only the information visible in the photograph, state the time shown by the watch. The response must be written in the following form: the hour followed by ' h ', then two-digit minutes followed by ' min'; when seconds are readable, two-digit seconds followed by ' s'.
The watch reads 10 h 04 min
